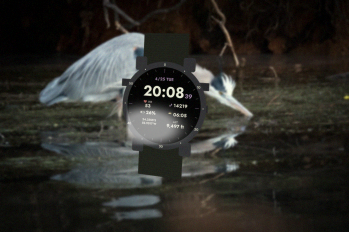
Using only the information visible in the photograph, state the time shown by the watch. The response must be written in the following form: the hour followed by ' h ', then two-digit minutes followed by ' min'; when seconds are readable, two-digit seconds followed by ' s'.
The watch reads 20 h 08 min
